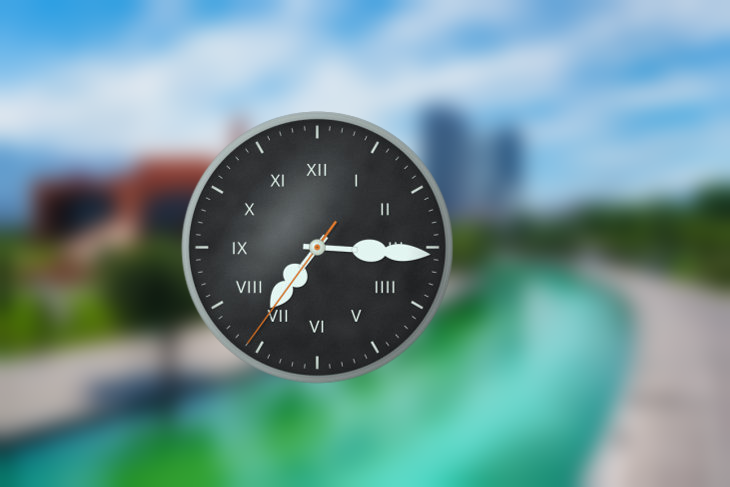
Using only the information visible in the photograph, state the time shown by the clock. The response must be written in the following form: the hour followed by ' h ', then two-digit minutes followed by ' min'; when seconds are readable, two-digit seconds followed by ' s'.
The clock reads 7 h 15 min 36 s
